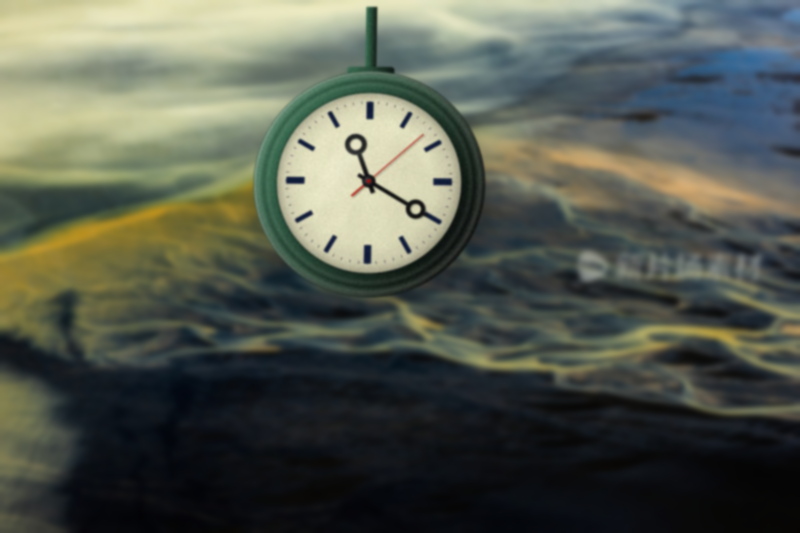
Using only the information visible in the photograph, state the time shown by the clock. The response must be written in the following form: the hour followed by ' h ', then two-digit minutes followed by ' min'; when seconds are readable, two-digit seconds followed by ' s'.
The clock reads 11 h 20 min 08 s
